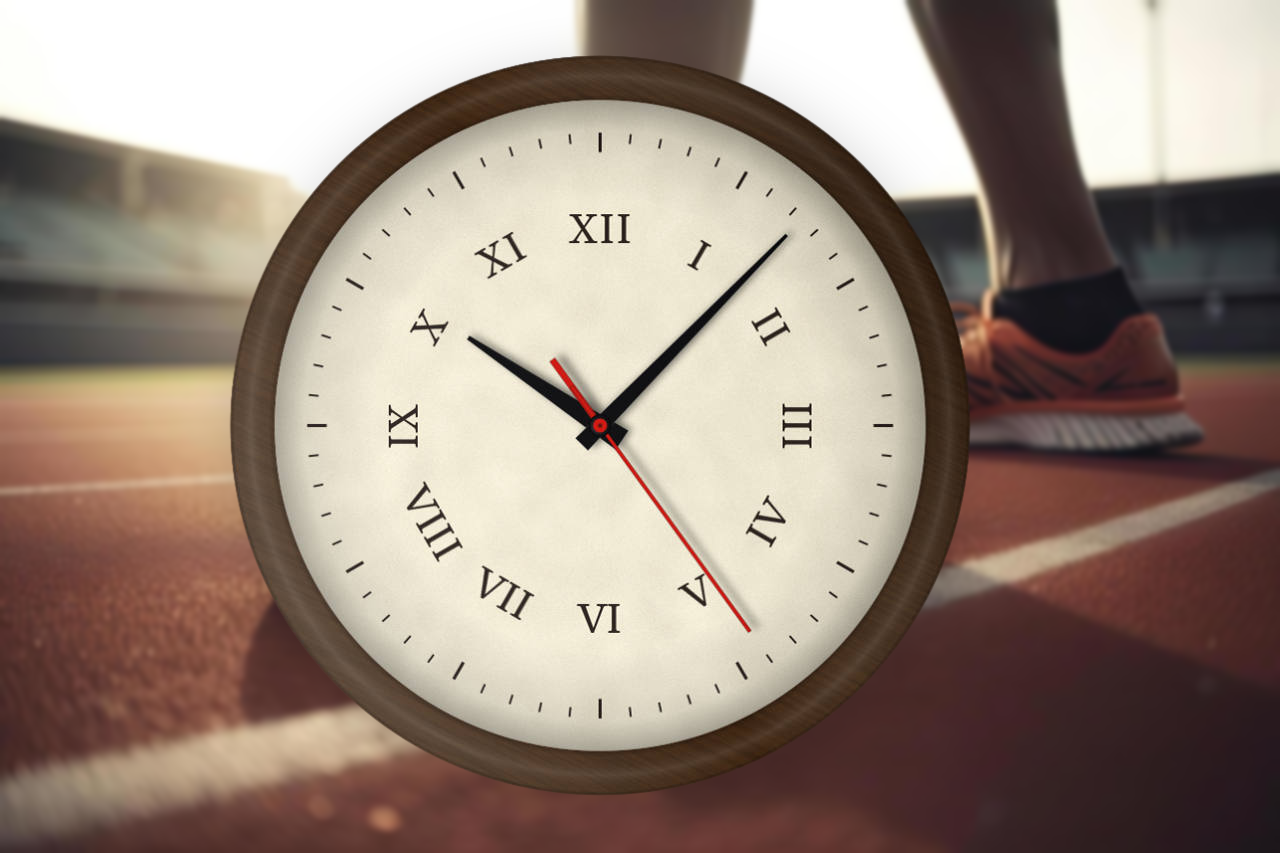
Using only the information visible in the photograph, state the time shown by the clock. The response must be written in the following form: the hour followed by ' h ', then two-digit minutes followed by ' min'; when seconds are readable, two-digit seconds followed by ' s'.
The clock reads 10 h 07 min 24 s
